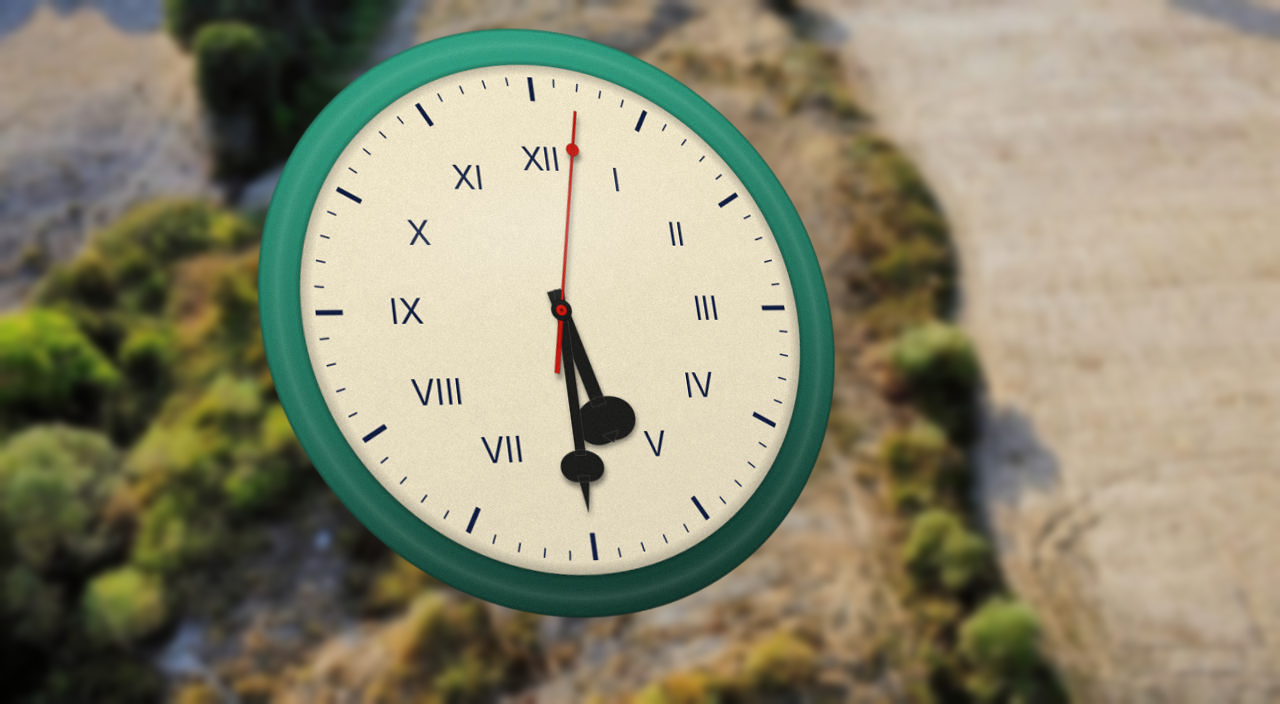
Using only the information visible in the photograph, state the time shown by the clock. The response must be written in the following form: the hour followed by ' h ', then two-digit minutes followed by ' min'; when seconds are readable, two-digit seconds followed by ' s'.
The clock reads 5 h 30 min 02 s
